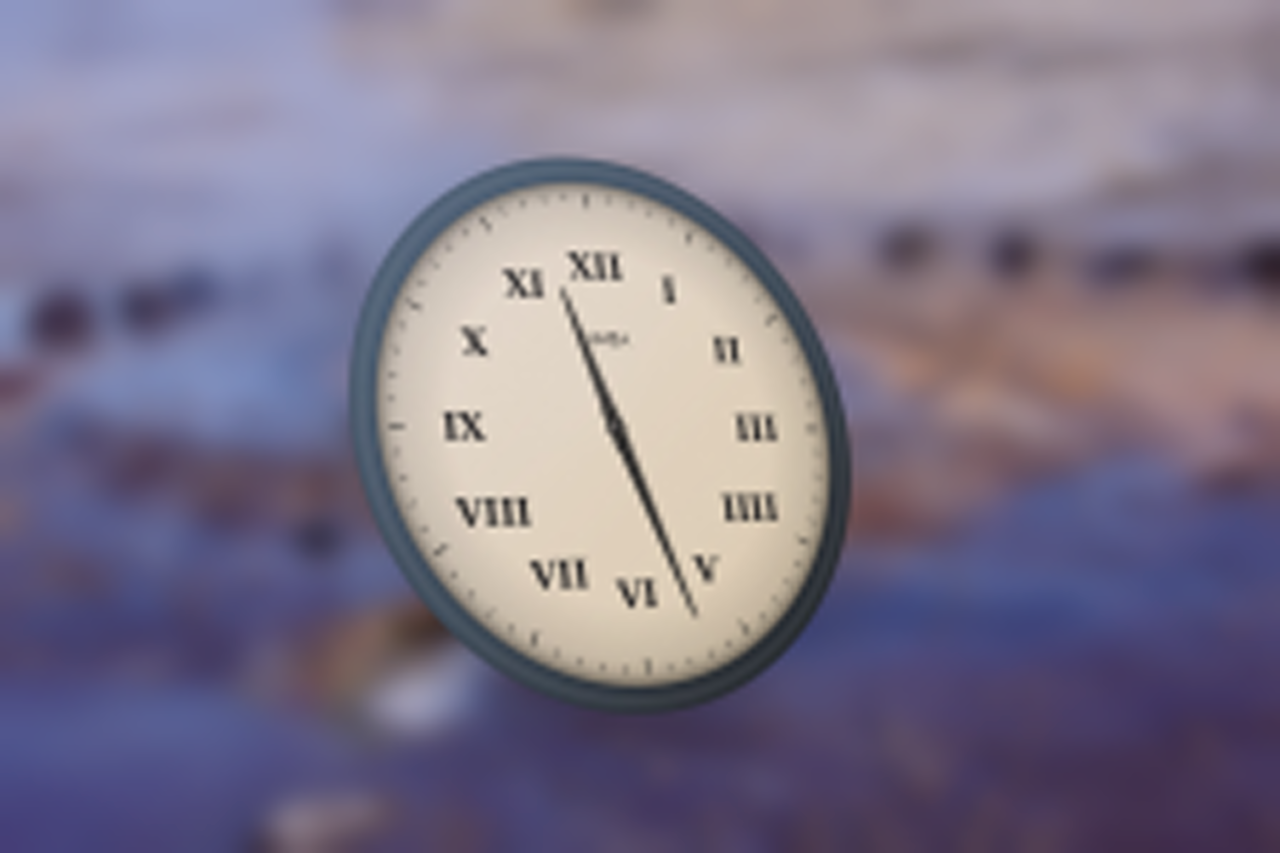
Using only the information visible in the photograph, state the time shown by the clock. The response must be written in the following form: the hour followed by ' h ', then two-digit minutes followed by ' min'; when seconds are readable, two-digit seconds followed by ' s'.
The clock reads 11 h 27 min
